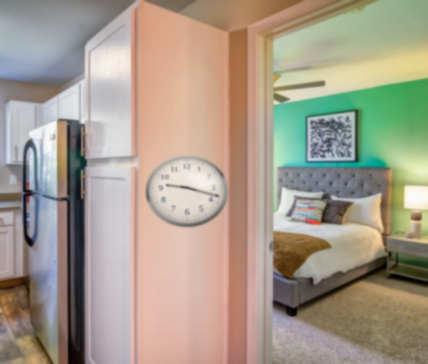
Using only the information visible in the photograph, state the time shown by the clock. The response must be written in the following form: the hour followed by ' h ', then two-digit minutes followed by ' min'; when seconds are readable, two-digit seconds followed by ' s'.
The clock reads 9 h 18 min
